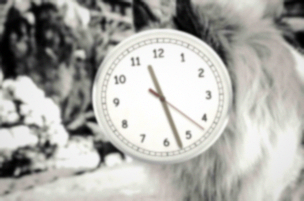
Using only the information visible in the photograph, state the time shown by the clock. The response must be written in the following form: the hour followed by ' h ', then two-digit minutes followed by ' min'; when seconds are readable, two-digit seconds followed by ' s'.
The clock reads 11 h 27 min 22 s
